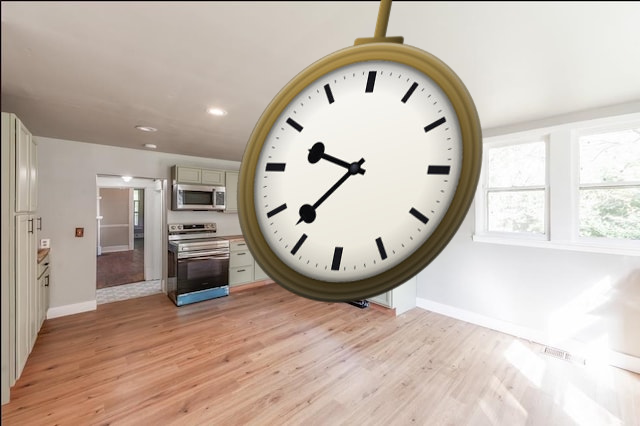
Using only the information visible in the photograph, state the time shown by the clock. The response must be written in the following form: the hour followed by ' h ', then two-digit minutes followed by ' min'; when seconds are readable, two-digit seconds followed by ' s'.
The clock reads 9 h 37 min
